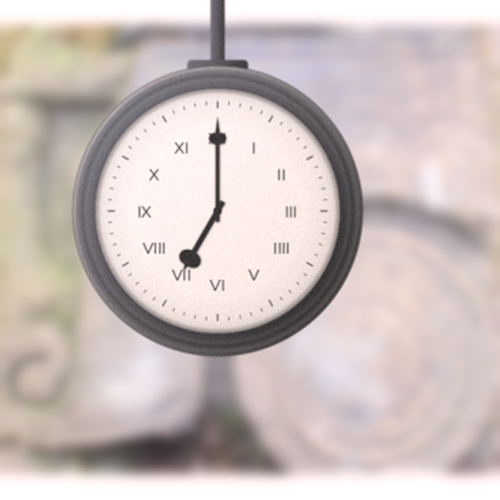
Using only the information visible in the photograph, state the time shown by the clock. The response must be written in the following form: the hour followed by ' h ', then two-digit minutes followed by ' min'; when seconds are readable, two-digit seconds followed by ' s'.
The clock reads 7 h 00 min
